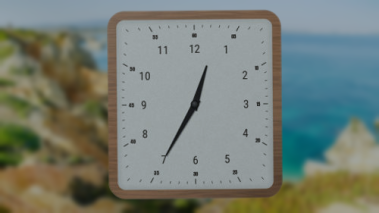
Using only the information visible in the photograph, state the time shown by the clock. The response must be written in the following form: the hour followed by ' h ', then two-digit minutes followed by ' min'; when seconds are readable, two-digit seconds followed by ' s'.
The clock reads 12 h 35 min
